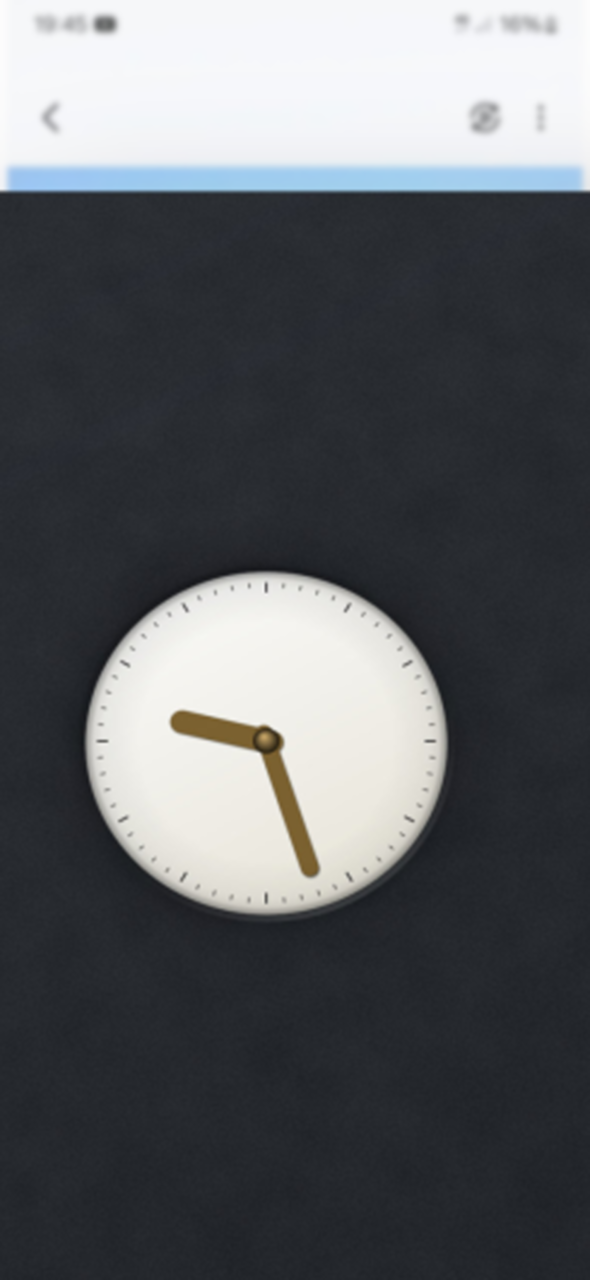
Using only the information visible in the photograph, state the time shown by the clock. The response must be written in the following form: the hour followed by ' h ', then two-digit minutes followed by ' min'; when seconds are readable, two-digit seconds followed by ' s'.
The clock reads 9 h 27 min
